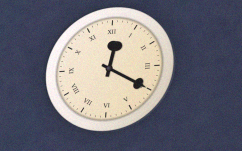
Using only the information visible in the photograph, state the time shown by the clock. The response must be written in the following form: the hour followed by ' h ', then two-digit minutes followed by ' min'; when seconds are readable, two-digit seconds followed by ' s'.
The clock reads 12 h 20 min
